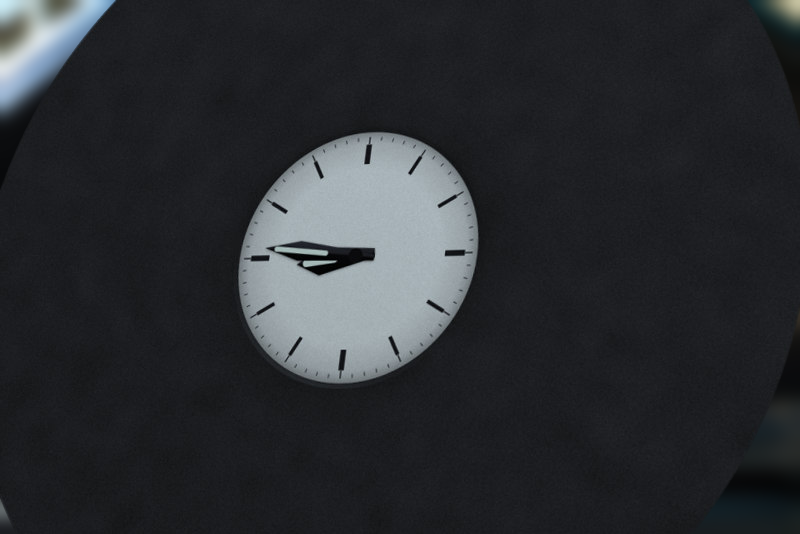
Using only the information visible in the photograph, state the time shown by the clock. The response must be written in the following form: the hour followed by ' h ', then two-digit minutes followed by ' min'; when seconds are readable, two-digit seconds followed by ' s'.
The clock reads 8 h 46 min
